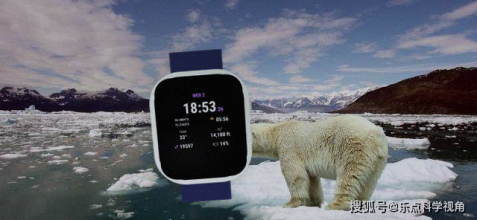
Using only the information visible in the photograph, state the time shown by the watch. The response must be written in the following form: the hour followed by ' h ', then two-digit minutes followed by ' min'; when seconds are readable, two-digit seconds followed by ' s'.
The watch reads 18 h 53 min
